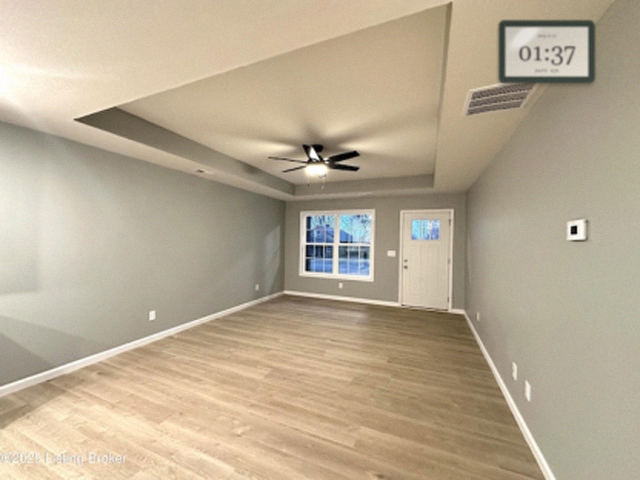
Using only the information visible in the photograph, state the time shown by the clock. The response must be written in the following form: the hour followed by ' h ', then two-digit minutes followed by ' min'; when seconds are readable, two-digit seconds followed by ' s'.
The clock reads 1 h 37 min
